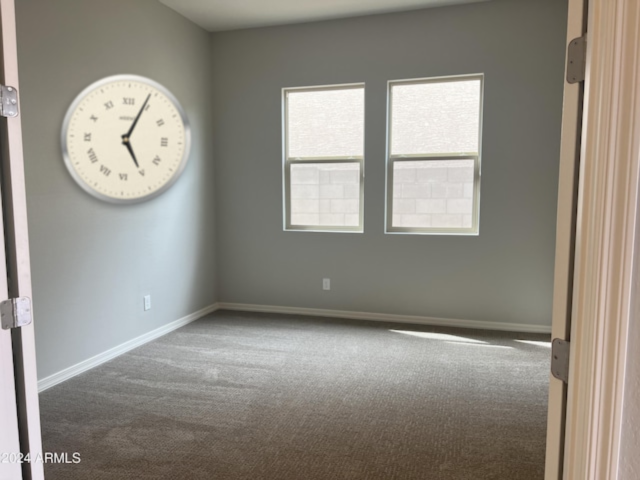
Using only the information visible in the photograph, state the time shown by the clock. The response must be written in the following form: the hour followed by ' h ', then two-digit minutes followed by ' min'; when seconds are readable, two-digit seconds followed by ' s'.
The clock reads 5 h 04 min
